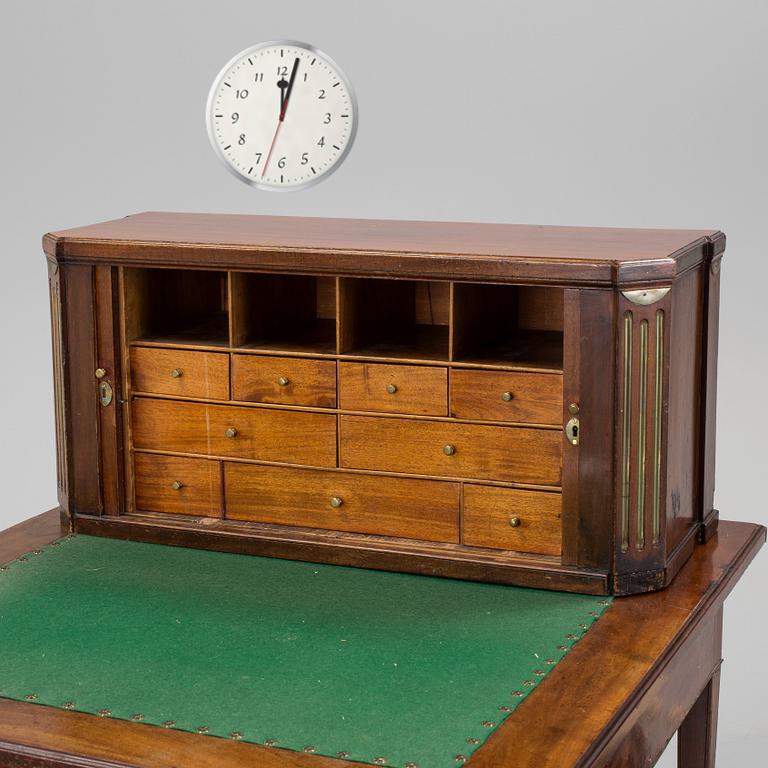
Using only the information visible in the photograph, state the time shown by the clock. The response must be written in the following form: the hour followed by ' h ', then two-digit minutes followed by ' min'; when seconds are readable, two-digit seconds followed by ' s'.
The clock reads 12 h 02 min 33 s
